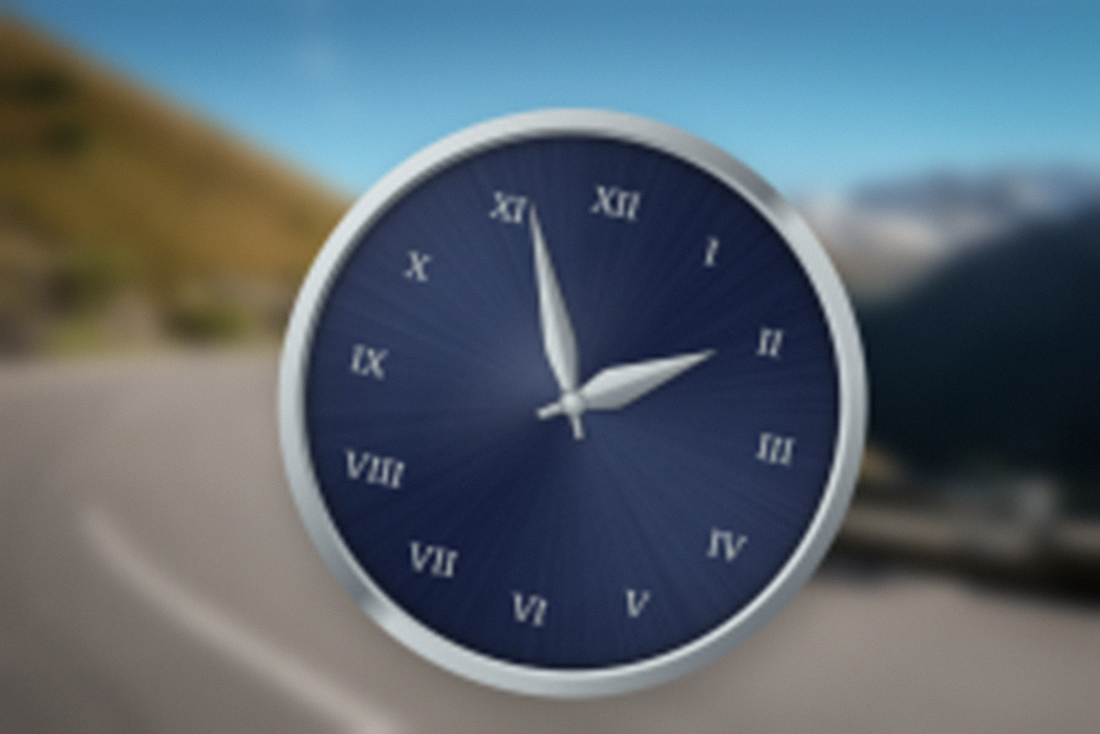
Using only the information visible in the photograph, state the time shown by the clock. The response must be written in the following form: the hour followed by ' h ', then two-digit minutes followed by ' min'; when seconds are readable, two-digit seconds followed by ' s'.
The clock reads 1 h 56 min
